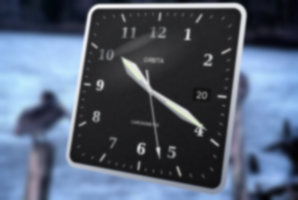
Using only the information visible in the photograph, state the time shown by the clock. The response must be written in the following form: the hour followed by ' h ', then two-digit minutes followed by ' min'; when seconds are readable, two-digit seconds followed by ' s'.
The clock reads 10 h 19 min 27 s
